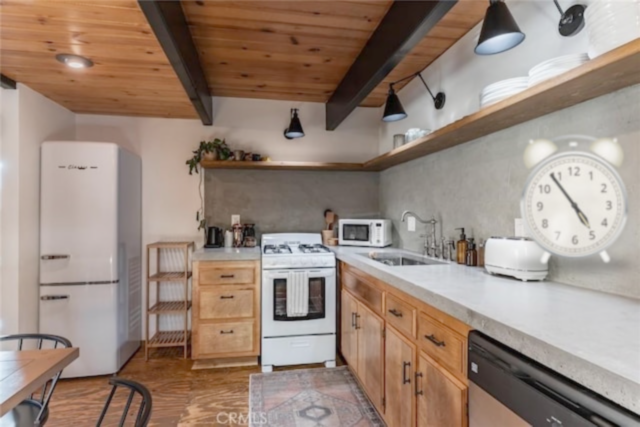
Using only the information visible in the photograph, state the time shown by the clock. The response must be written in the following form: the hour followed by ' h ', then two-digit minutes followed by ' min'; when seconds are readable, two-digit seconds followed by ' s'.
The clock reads 4 h 54 min
